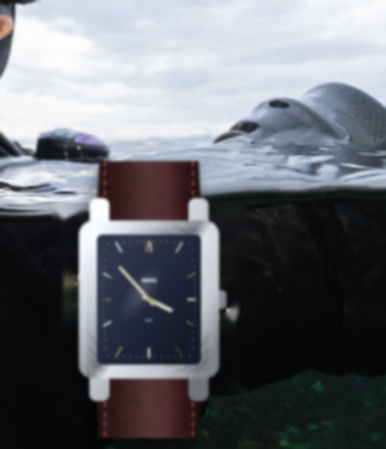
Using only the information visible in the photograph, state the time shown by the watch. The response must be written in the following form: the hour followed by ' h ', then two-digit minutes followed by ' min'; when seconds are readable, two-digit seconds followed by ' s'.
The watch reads 3 h 53 min
